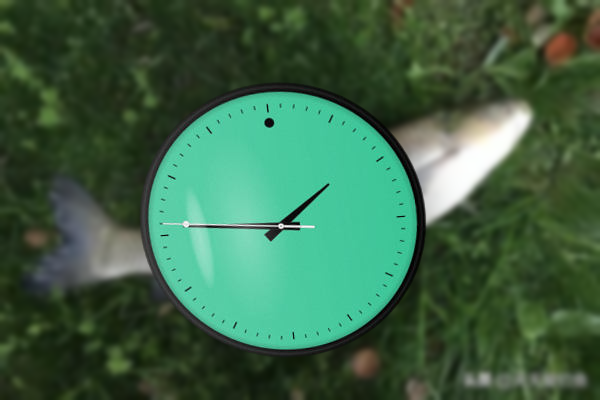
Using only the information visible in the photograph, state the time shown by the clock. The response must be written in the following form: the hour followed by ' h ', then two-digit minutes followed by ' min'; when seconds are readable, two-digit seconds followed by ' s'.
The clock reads 1 h 45 min 46 s
